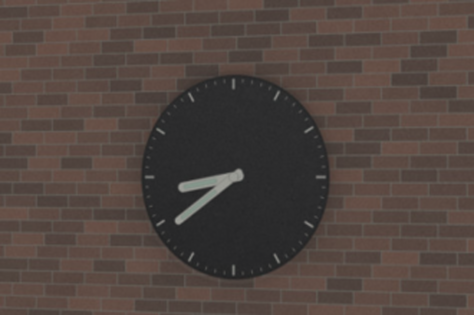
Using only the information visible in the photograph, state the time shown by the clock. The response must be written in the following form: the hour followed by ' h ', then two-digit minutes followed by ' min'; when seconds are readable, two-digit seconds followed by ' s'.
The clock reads 8 h 39 min
